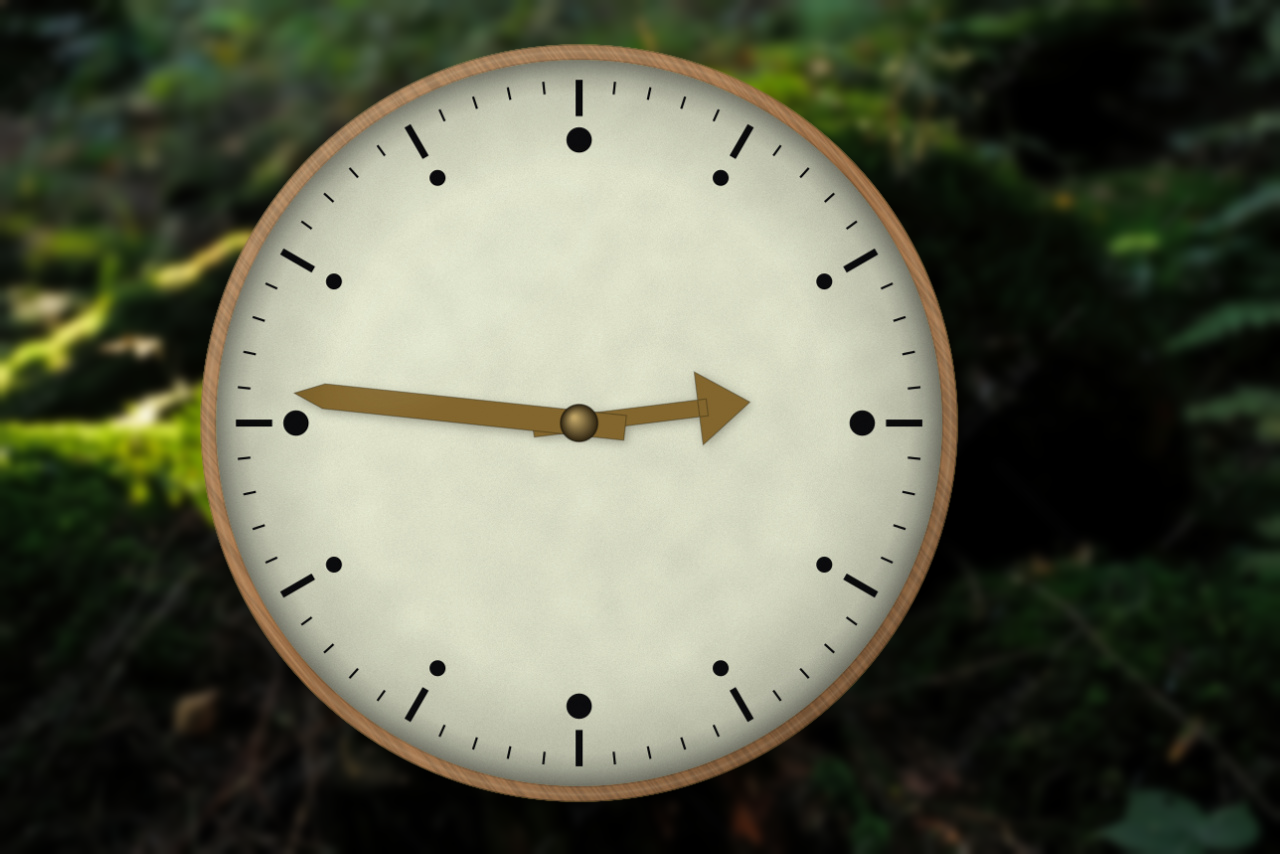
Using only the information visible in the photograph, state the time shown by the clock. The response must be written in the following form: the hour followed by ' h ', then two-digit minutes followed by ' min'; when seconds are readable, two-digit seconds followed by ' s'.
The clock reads 2 h 46 min
